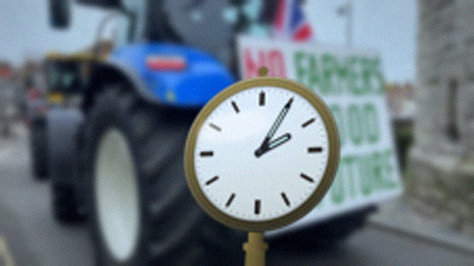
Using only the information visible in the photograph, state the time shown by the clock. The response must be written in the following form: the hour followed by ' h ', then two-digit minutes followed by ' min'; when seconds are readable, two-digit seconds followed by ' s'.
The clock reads 2 h 05 min
